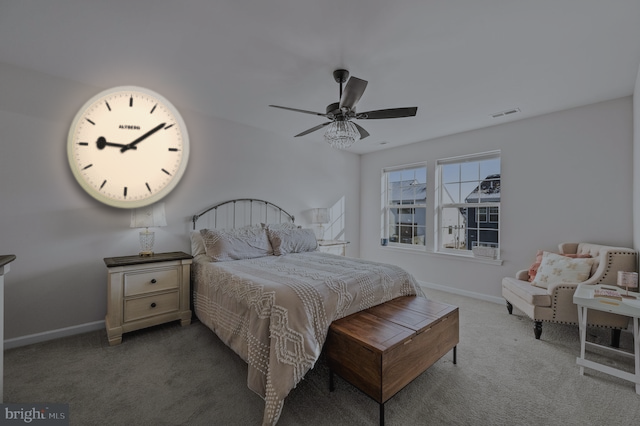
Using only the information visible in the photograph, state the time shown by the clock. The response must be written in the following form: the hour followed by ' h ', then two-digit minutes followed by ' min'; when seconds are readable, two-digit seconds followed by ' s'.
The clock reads 9 h 09 min
